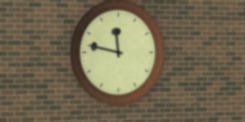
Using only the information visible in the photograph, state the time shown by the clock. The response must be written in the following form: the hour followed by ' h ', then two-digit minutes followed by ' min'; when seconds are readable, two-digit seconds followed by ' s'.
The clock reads 11 h 47 min
